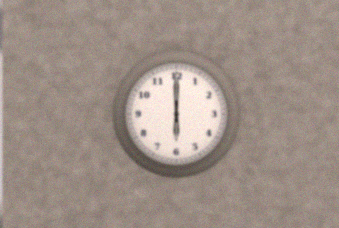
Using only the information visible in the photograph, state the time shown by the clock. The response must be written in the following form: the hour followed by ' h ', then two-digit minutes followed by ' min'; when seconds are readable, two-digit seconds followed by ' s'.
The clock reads 6 h 00 min
